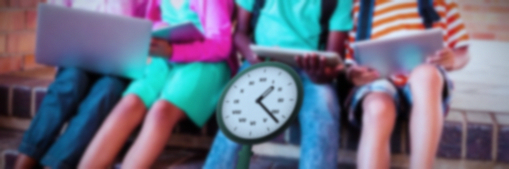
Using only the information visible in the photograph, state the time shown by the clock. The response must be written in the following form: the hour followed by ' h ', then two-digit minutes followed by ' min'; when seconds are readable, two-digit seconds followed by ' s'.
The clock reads 1 h 22 min
